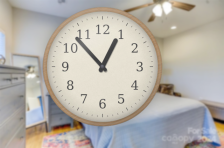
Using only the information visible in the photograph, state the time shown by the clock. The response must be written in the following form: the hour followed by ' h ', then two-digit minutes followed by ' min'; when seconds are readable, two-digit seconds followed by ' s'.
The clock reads 12 h 53 min
